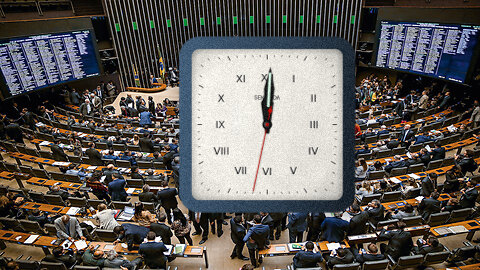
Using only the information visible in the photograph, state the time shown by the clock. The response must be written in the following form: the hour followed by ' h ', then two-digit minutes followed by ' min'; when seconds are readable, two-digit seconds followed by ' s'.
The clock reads 12 h 00 min 32 s
